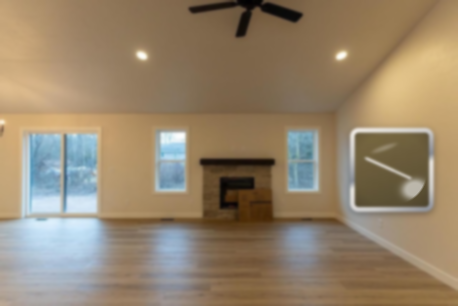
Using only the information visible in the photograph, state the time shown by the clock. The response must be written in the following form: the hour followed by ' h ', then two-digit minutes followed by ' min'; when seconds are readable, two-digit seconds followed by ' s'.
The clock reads 3 h 49 min
